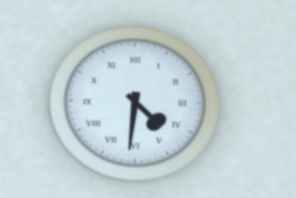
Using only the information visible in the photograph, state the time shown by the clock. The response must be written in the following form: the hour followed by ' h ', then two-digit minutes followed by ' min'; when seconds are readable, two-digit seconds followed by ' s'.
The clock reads 4 h 31 min
